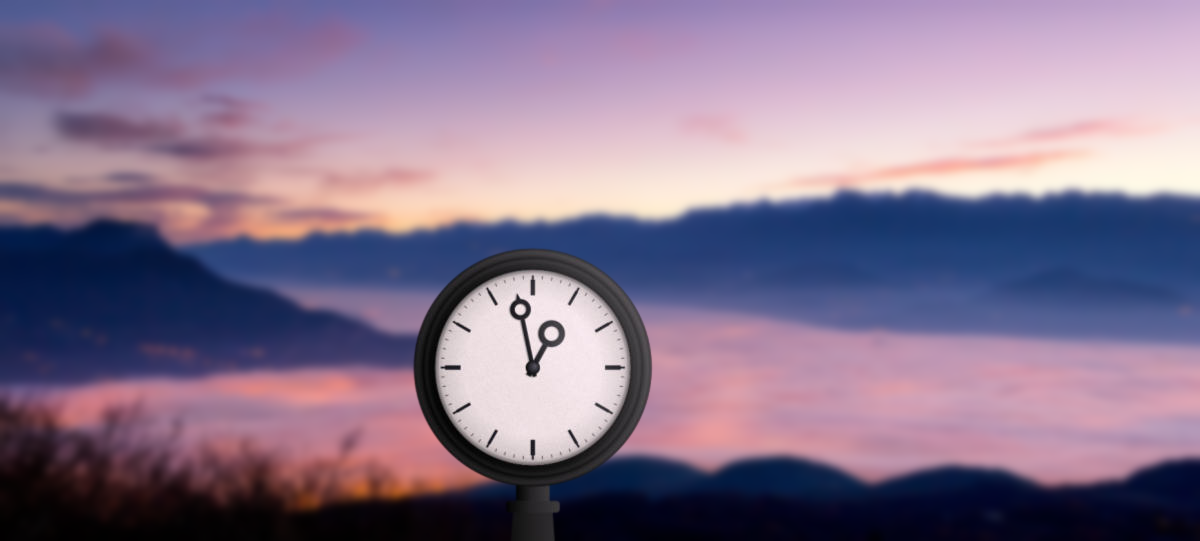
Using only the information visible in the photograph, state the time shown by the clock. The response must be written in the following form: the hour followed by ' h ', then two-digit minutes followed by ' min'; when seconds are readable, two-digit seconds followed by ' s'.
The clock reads 12 h 58 min
